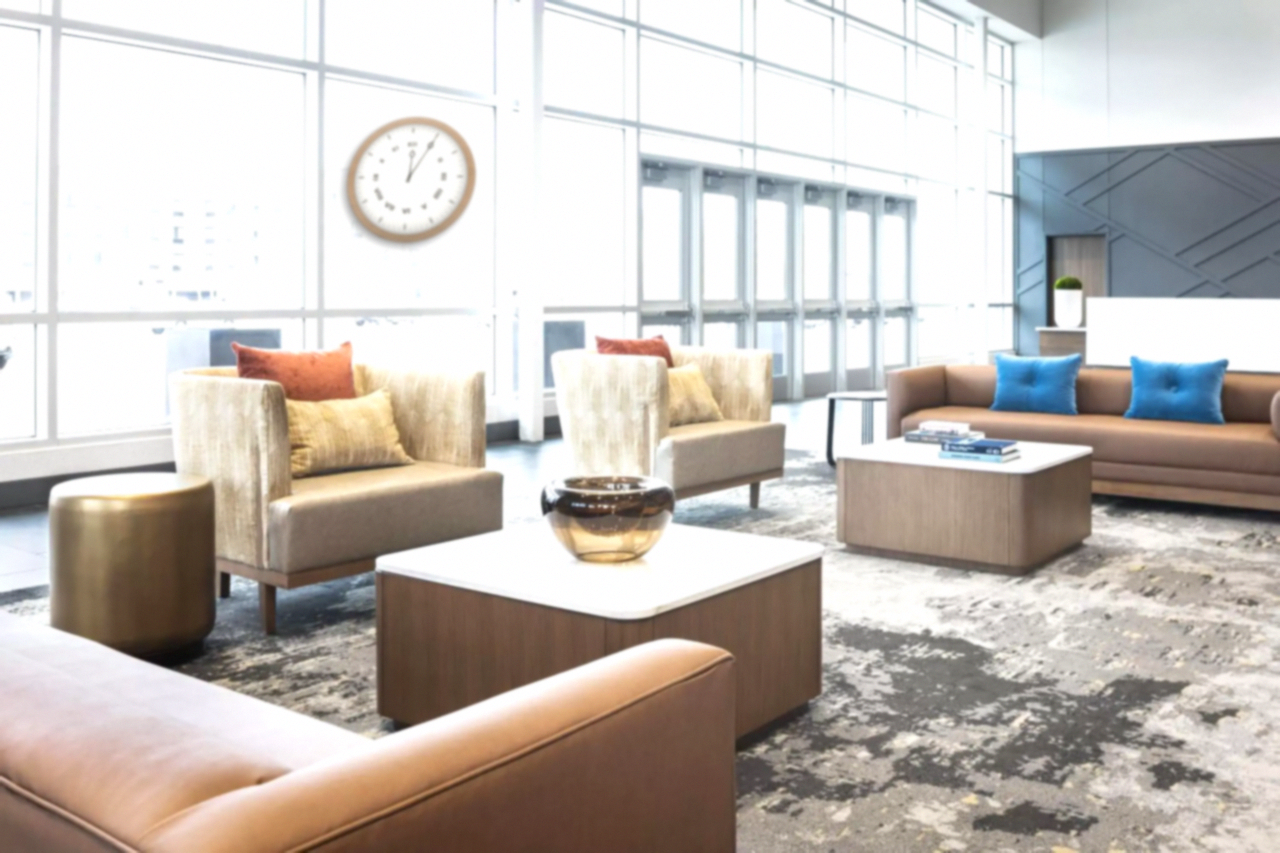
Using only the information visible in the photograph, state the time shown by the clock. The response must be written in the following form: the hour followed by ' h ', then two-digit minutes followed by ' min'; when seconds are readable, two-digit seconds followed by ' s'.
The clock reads 12 h 05 min
